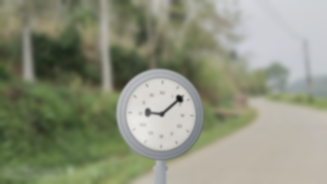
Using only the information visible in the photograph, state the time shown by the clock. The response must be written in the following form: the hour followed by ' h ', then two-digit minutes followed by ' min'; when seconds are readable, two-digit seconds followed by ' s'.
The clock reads 9 h 08 min
